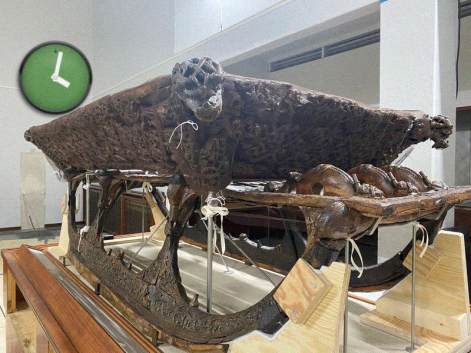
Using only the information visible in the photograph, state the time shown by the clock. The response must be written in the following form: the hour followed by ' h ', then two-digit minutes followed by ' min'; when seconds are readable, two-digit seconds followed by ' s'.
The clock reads 4 h 02 min
